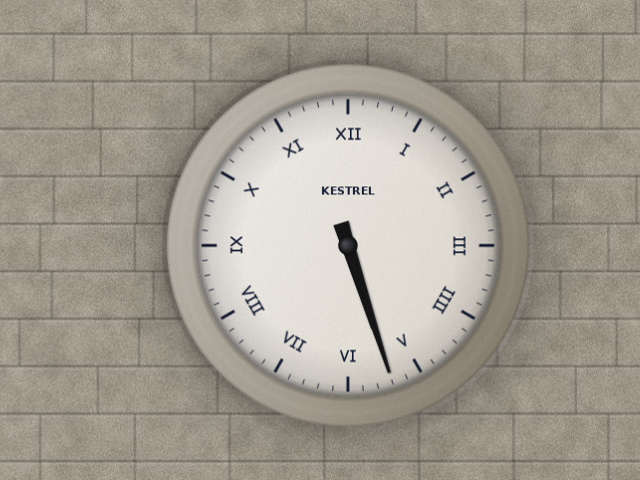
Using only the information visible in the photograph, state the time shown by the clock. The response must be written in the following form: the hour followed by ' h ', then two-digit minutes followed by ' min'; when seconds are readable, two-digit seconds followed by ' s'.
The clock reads 5 h 27 min
